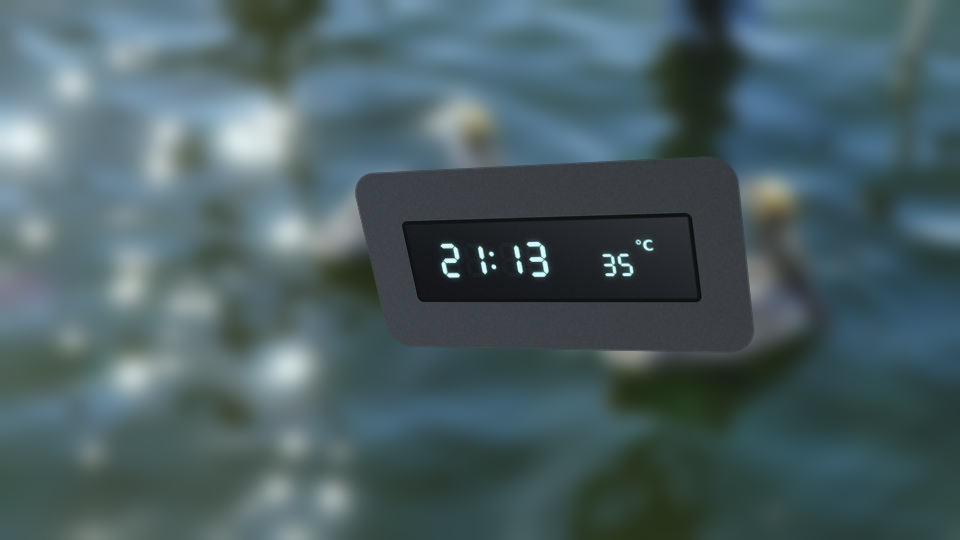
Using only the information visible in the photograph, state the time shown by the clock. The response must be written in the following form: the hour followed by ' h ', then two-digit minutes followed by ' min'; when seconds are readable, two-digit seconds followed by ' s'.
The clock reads 21 h 13 min
